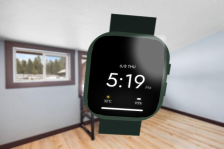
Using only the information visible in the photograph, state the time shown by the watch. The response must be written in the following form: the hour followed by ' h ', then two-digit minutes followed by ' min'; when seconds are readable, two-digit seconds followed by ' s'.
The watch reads 5 h 19 min
